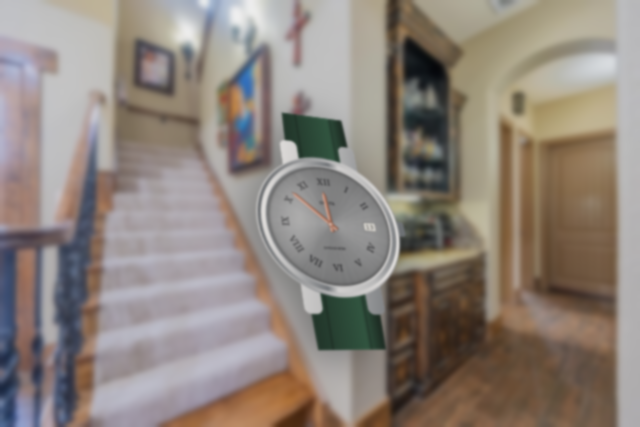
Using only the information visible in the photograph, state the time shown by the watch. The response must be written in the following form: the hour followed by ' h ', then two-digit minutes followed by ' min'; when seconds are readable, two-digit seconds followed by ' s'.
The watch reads 11 h 52 min
